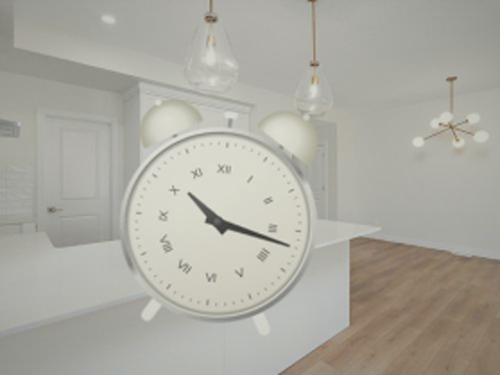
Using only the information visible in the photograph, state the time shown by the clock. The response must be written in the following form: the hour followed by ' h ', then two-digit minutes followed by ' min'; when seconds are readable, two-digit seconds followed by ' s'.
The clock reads 10 h 17 min
